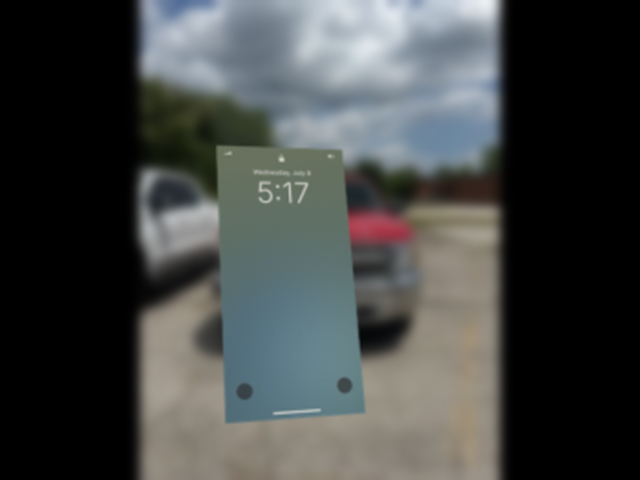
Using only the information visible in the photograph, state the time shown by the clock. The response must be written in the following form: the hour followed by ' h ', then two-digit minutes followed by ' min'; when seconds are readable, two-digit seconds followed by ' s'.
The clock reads 5 h 17 min
